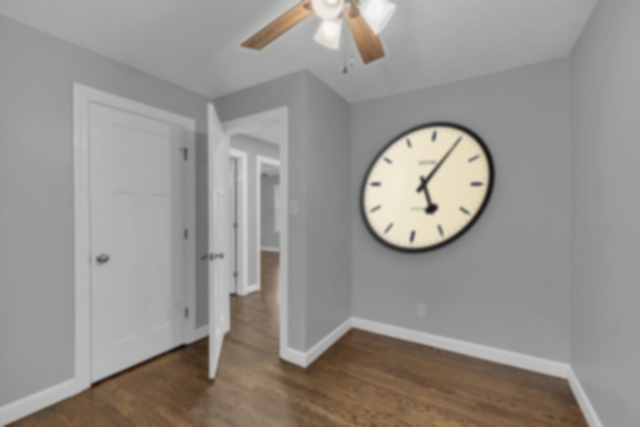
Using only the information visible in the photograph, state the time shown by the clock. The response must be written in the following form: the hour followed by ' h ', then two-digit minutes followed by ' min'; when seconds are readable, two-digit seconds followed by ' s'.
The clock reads 5 h 05 min
